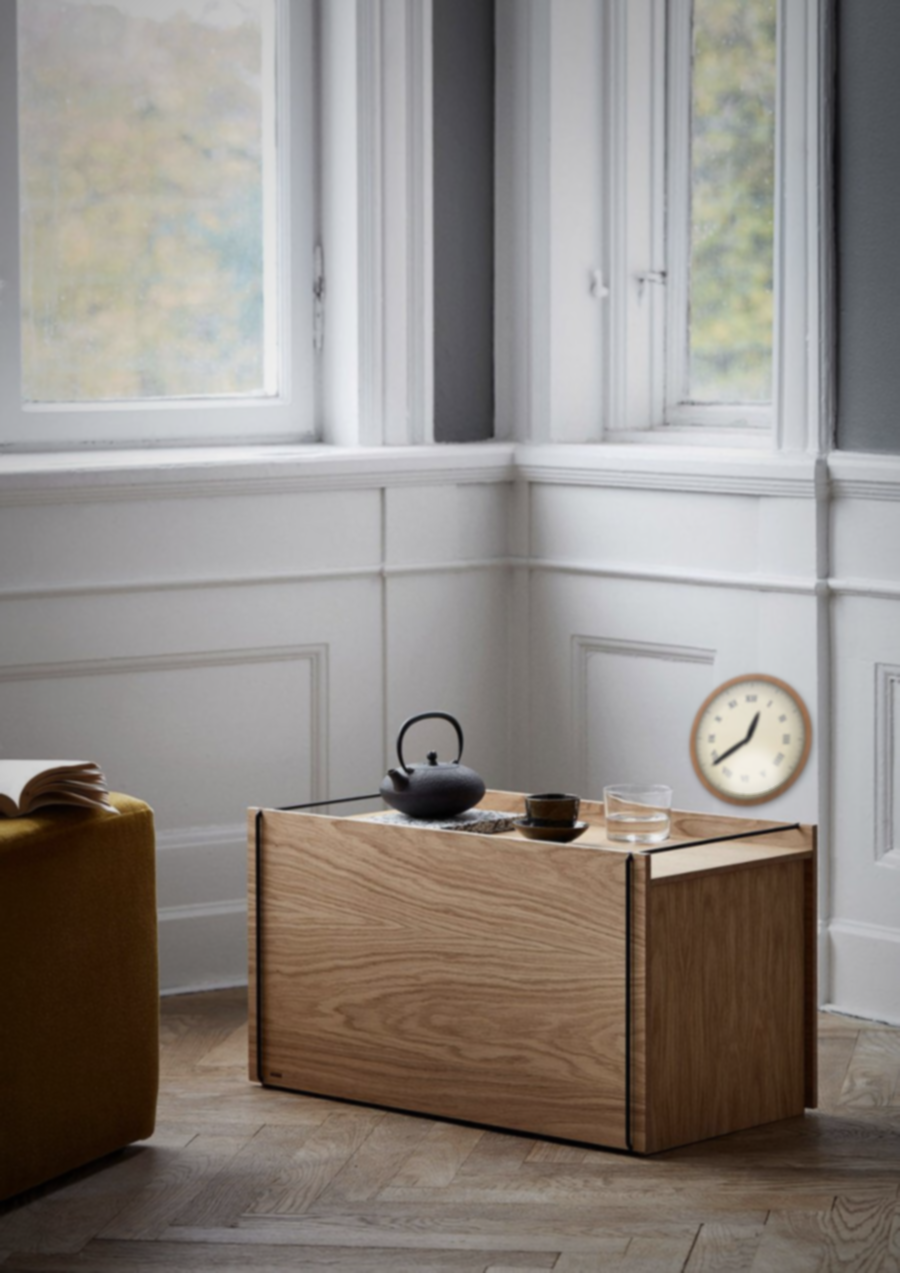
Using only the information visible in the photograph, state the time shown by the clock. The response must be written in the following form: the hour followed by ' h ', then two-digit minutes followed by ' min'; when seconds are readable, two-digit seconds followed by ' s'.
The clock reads 12 h 39 min
